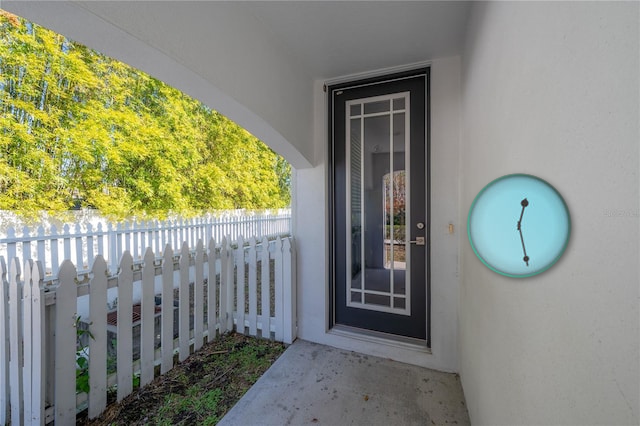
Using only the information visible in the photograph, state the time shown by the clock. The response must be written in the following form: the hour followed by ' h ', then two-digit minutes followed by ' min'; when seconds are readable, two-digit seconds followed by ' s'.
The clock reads 12 h 28 min
